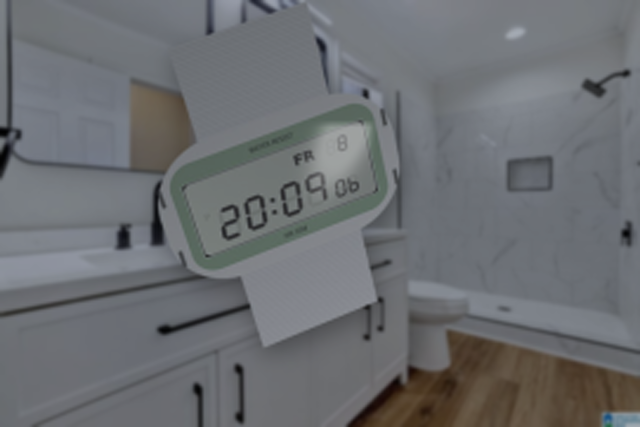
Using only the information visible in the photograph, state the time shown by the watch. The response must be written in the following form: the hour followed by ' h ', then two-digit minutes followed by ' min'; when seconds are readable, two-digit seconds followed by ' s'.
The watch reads 20 h 09 min 06 s
